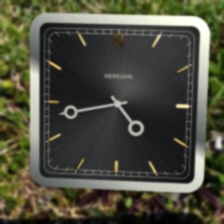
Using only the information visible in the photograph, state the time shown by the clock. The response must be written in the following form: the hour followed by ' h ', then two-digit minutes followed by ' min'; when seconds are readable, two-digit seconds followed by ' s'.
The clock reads 4 h 43 min
